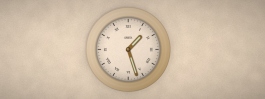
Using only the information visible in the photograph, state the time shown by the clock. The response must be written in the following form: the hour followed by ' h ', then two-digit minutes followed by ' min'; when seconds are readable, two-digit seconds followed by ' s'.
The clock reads 1 h 27 min
